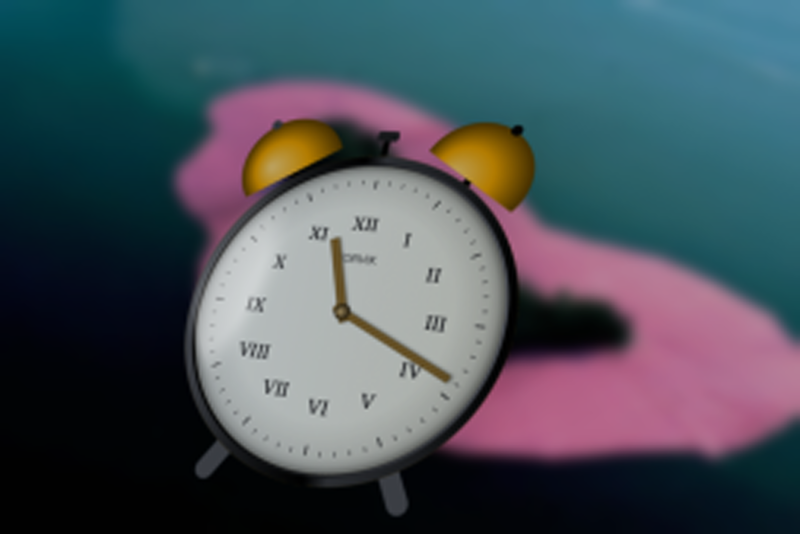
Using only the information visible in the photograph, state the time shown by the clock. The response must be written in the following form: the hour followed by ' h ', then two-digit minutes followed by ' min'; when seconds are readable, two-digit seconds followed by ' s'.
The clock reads 11 h 19 min
